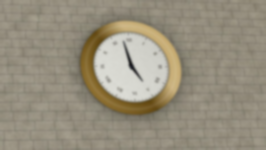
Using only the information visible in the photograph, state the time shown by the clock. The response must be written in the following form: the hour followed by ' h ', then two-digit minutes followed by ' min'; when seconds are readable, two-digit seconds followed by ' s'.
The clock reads 4 h 58 min
